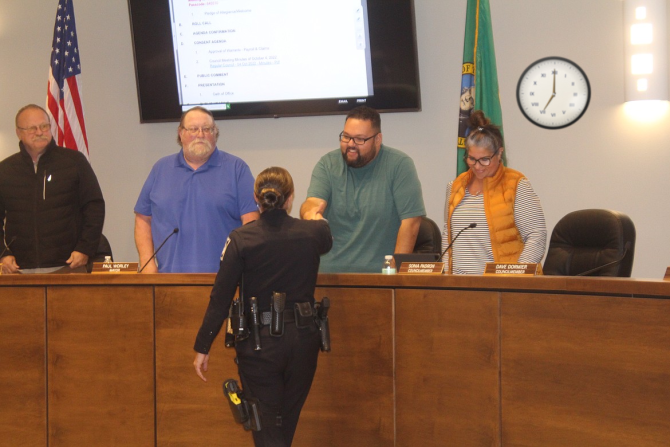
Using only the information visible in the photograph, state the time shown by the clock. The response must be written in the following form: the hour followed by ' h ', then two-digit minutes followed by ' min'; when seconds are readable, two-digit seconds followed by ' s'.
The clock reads 7 h 00 min
